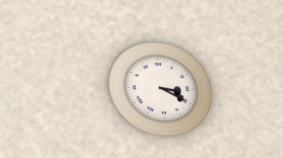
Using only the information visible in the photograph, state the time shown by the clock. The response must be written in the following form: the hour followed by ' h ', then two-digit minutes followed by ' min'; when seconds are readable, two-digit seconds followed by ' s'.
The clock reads 3 h 20 min
